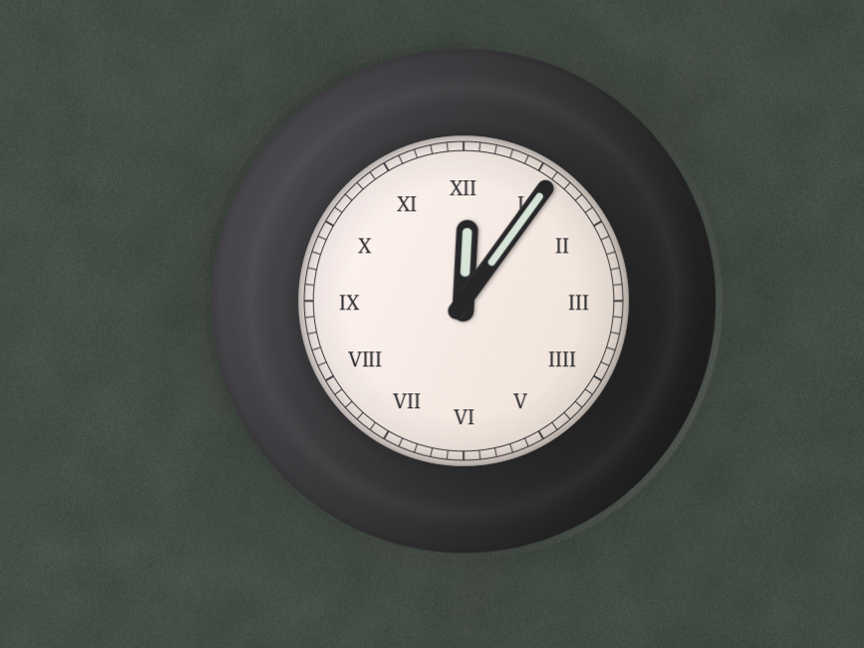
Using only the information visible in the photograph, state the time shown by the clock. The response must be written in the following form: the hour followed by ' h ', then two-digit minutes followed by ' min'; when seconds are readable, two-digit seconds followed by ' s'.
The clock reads 12 h 06 min
